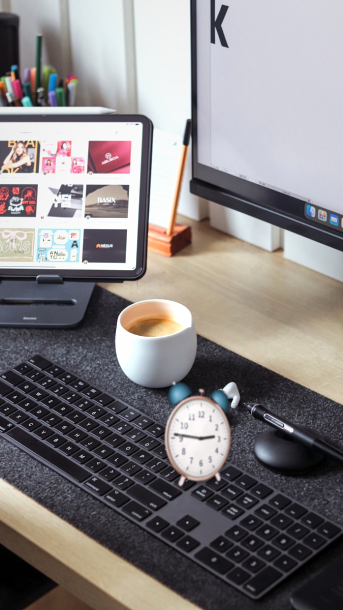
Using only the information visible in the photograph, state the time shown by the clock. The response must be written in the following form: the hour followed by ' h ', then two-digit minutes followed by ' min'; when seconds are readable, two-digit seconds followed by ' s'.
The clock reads 2 h 46 min
